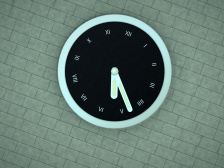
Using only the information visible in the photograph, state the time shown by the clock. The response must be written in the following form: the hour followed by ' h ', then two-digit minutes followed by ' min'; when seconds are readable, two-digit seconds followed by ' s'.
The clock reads 5 h 23 min
